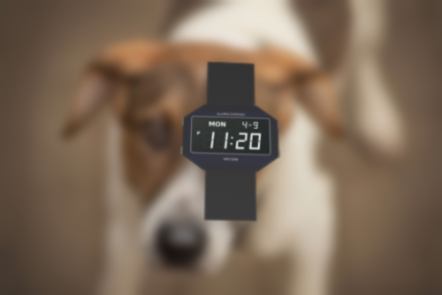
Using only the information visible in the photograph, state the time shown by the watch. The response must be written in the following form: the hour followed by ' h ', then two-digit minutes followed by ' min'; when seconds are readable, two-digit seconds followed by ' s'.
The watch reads 11 h 20 min
